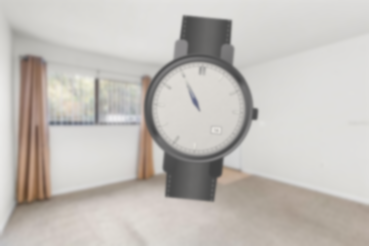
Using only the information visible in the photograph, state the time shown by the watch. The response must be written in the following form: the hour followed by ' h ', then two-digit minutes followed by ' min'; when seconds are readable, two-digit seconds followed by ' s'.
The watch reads 10 h 55 min
